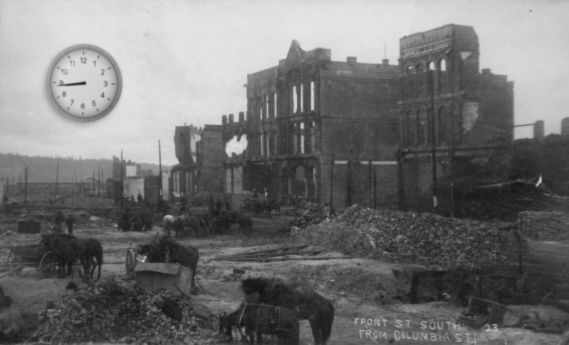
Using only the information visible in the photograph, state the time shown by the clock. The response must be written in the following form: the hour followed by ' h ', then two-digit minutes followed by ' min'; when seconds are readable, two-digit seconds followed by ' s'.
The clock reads 8 h 44 min
